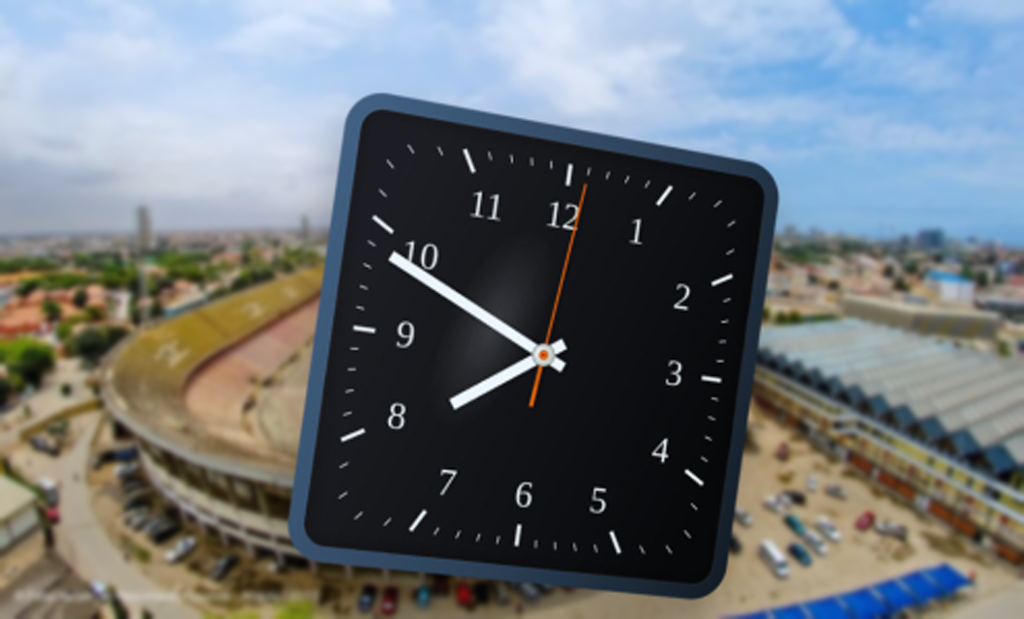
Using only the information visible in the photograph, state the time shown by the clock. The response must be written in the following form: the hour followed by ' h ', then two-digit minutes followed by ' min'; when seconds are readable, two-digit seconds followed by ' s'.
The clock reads 7 h 49 min 01 s
